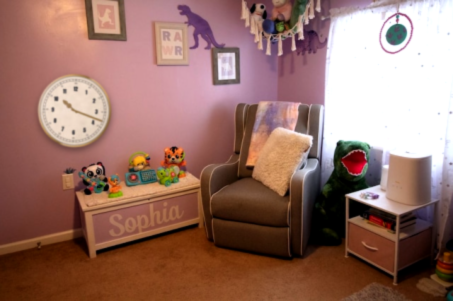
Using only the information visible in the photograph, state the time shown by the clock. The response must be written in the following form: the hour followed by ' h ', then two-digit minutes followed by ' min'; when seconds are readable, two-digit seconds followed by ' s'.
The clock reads 10 h 18 min
